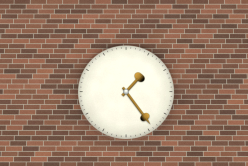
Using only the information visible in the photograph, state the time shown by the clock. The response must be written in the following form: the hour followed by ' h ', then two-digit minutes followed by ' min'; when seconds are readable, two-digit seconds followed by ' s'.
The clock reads 1 h 24 min
